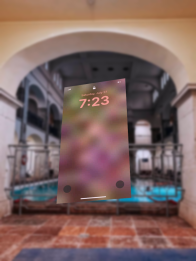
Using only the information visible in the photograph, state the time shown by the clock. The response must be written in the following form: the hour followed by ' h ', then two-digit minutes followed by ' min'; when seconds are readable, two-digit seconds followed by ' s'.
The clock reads 7 h 23 min
